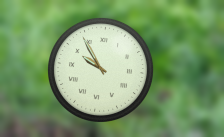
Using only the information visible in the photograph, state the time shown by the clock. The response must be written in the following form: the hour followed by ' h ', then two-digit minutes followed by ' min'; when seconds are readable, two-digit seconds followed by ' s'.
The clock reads 9 h 54 min
